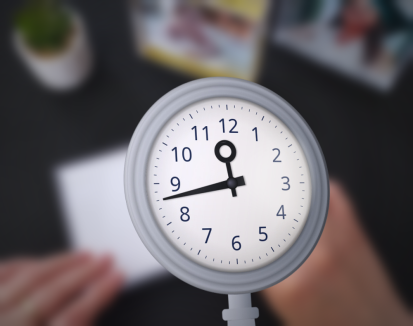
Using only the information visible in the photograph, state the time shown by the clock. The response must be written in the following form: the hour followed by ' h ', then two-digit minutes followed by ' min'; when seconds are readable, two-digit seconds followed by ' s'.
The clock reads 11 h 43 min
